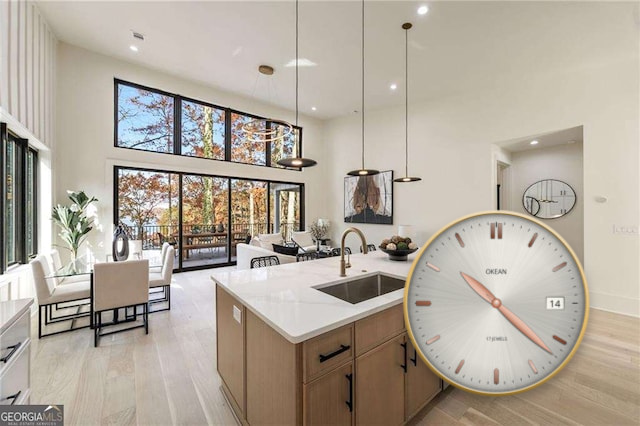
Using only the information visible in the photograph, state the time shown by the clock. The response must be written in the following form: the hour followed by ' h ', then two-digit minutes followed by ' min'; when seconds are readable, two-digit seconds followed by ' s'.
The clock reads 10 h 22 min
